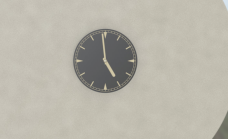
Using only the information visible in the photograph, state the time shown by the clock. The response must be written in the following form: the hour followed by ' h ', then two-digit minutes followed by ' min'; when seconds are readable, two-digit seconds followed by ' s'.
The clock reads 4 h 59 min
